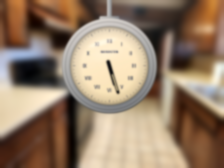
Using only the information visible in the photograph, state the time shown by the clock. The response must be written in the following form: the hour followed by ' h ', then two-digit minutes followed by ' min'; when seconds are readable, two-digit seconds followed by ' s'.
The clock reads 5 h 27 min
